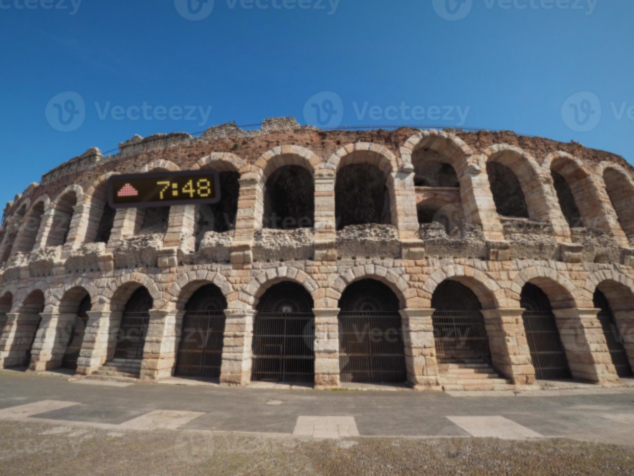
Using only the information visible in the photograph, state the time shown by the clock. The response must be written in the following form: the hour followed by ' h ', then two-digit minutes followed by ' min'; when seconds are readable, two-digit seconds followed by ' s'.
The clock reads 7 h 48 min
